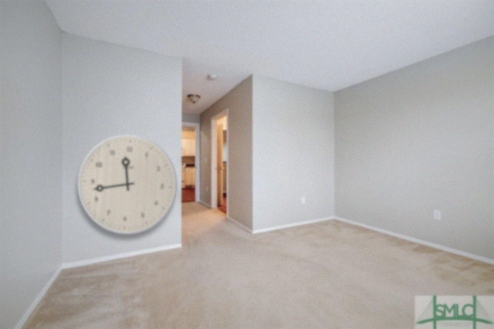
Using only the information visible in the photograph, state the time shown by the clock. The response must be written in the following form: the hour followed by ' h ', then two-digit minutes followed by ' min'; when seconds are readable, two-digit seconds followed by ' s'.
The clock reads 11 h 43 min
